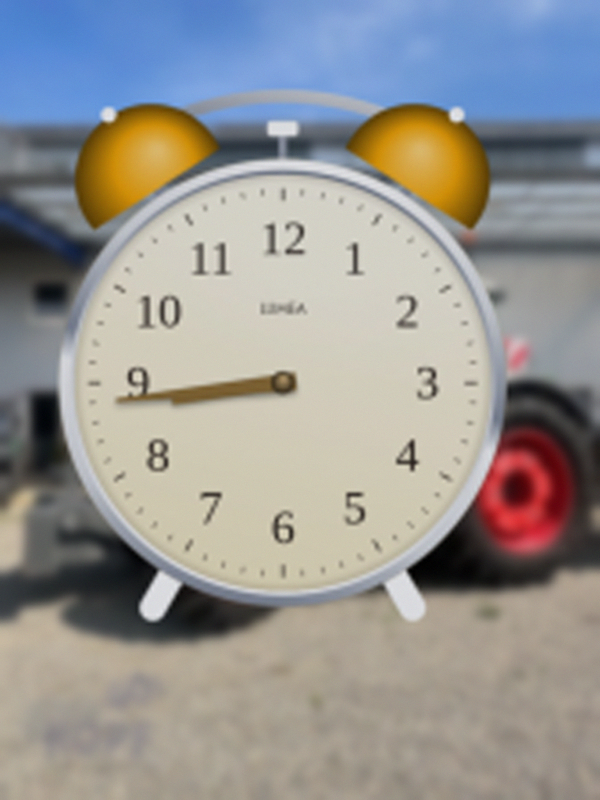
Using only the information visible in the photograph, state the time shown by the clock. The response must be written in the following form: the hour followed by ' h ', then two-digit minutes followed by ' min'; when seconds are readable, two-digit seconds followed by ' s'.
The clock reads 8 h 44 min
